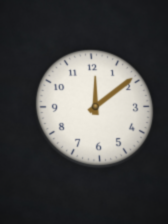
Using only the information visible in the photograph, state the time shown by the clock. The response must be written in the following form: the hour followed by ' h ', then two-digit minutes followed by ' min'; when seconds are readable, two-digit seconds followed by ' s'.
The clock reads 12 h 09 min
